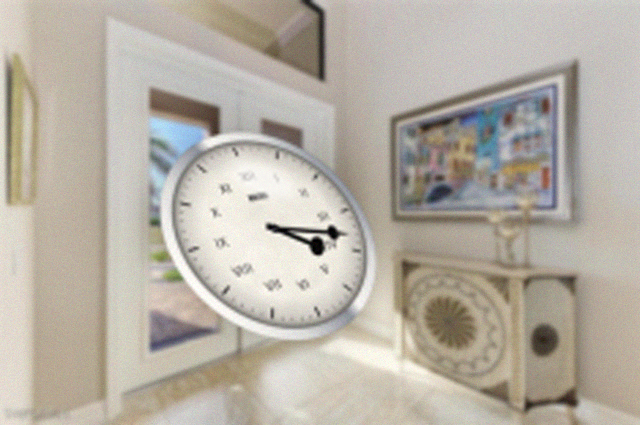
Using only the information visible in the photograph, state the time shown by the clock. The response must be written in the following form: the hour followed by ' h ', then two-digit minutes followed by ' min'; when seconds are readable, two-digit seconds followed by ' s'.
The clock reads 4 h 18 min
